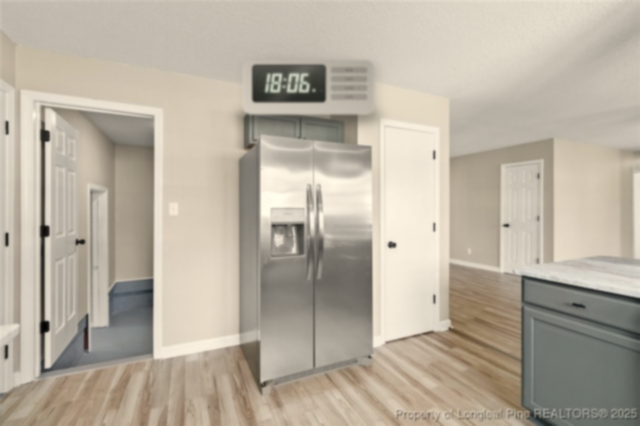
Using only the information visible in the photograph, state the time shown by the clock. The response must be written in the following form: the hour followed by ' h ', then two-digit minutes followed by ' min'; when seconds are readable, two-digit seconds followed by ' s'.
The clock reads 18 h 06 min
